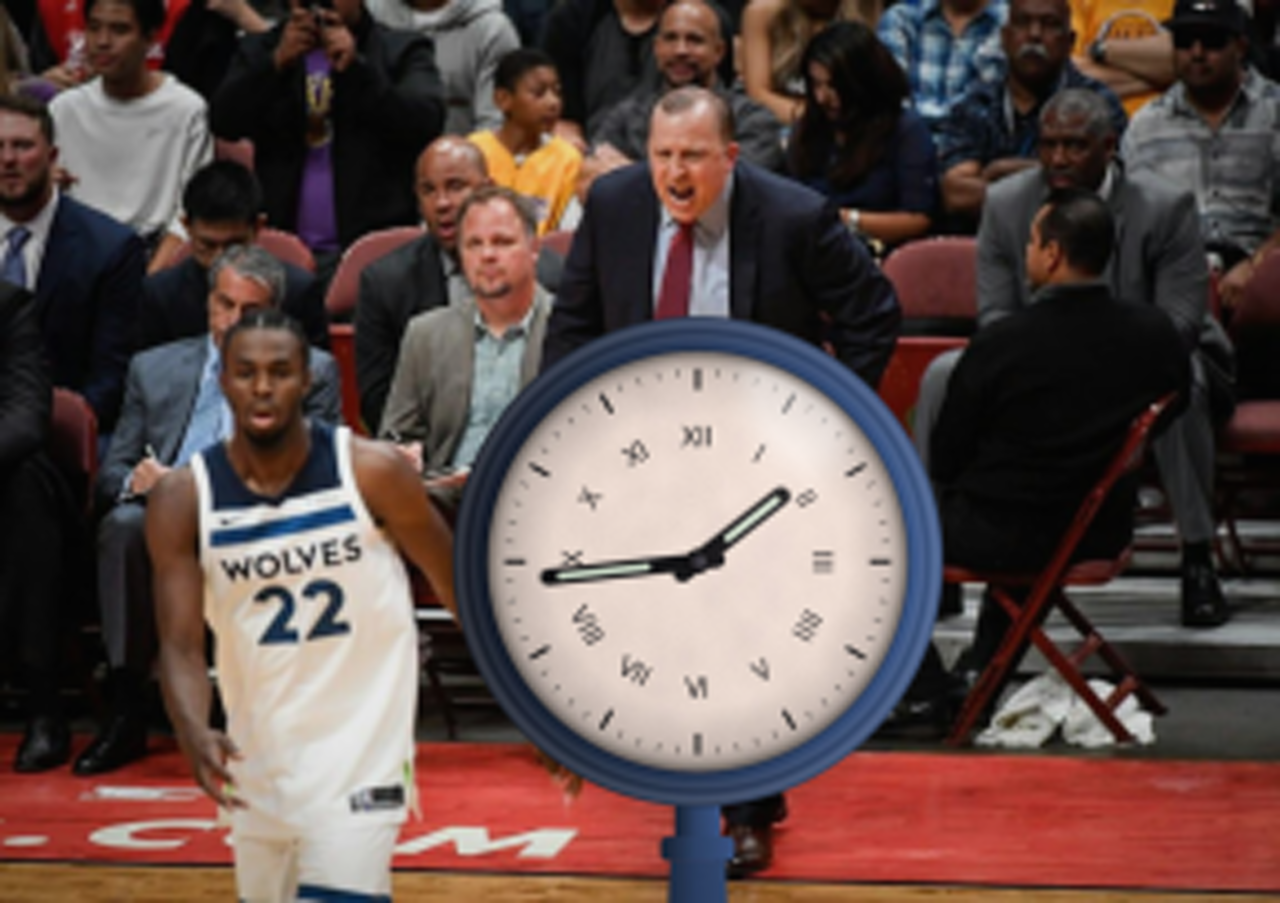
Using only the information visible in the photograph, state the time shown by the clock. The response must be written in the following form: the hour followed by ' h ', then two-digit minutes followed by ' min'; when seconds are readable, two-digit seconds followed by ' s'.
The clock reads 1 h 44 min
